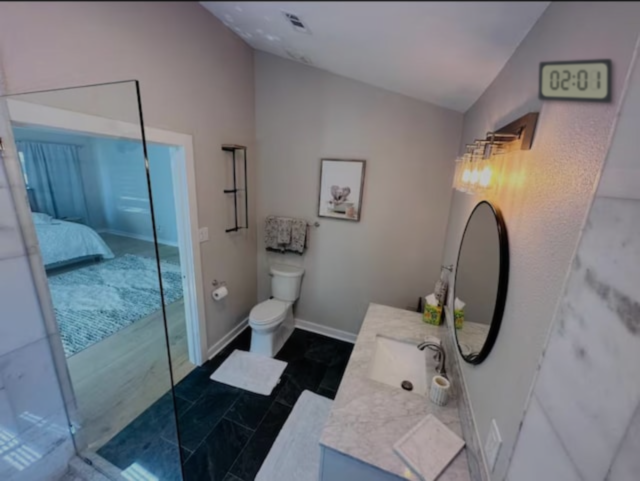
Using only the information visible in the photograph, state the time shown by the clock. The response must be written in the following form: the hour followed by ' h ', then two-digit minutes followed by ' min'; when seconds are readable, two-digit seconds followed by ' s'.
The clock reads 2 h 01 min
